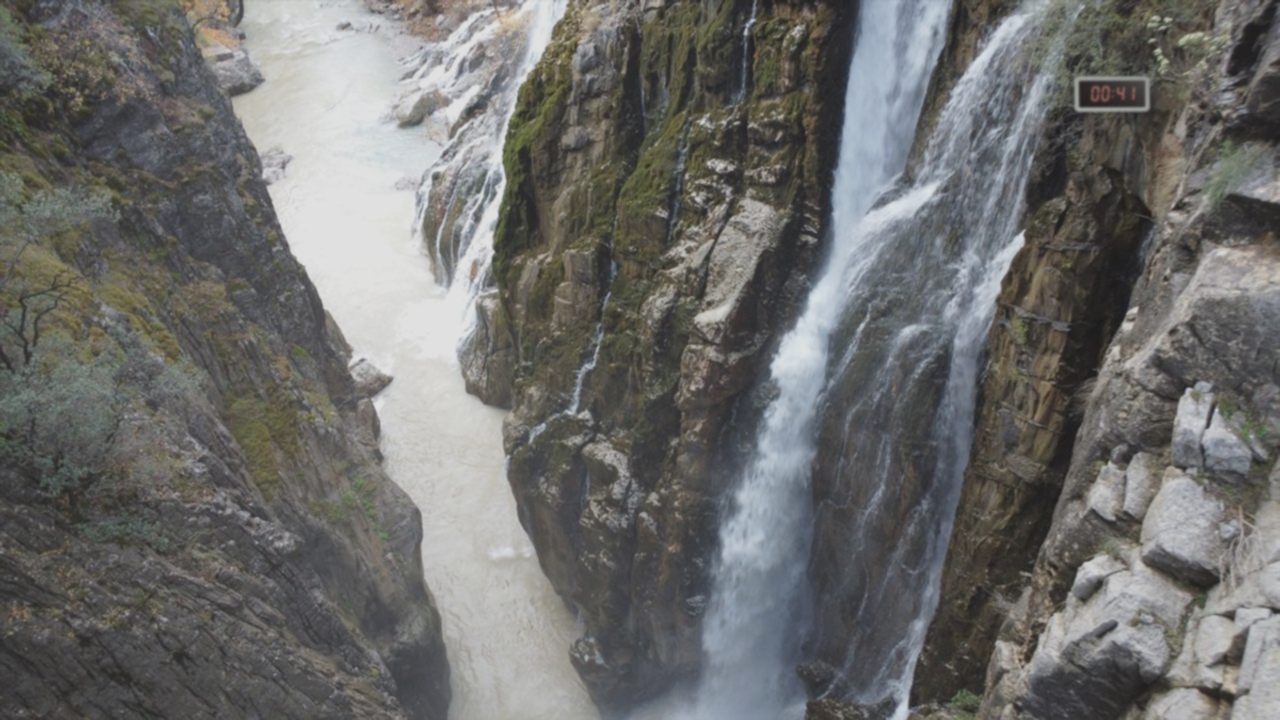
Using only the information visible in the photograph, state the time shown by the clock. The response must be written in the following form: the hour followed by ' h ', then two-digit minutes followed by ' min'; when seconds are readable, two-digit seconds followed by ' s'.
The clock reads 0 h 41 min
